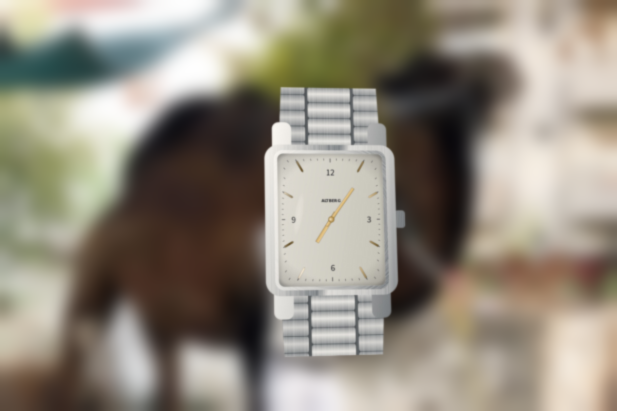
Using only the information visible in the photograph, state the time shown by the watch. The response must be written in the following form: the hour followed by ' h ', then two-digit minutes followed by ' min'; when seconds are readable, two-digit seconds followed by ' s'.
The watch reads 7 h 06 min
